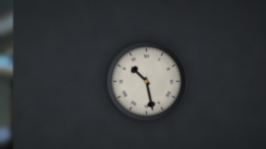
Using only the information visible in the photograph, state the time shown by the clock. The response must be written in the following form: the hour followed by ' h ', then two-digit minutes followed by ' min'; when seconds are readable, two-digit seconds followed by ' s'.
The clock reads 10 h 28 min
